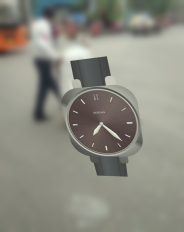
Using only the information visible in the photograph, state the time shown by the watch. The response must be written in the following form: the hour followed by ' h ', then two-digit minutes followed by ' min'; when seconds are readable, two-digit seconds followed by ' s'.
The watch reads 7 h 23 min
